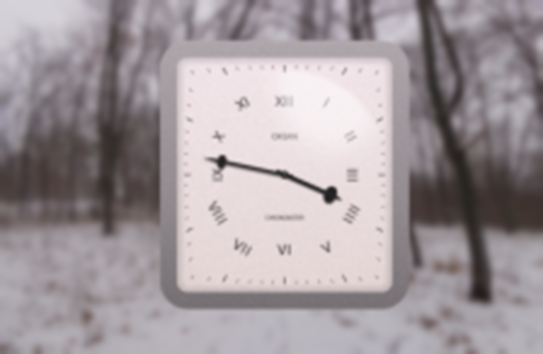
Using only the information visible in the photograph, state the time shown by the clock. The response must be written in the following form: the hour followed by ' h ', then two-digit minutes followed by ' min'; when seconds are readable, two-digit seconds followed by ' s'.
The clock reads 3 h 47 min
